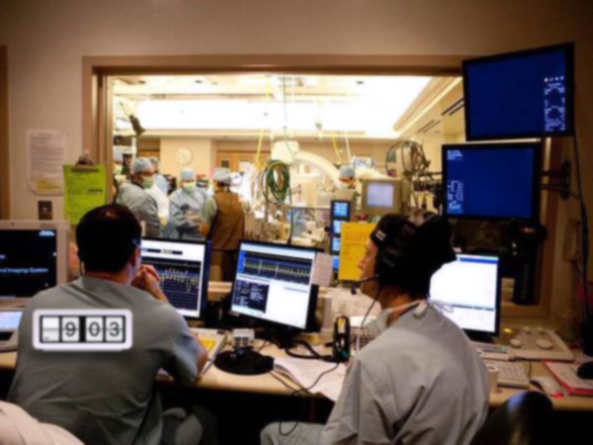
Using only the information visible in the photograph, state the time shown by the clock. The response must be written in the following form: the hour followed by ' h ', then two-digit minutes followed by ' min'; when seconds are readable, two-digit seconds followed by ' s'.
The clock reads 9 h 03 min
